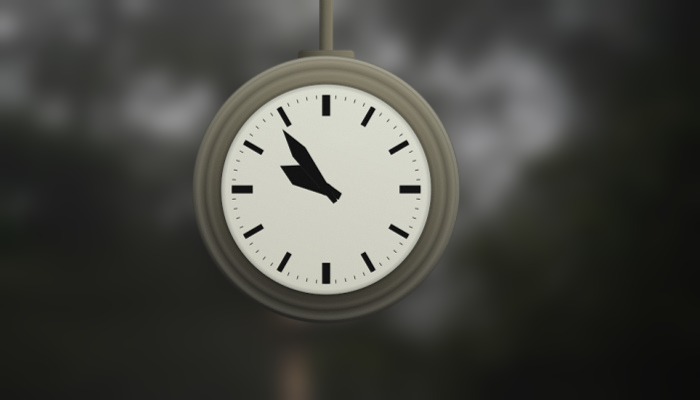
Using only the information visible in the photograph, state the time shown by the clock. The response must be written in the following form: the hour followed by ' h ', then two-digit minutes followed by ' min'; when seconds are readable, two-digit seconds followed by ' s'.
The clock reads 9 h 54 min
